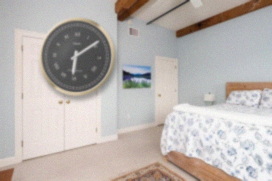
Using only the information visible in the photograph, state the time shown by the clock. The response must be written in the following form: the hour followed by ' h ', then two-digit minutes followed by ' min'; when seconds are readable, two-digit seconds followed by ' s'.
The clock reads 6 h 09 min
